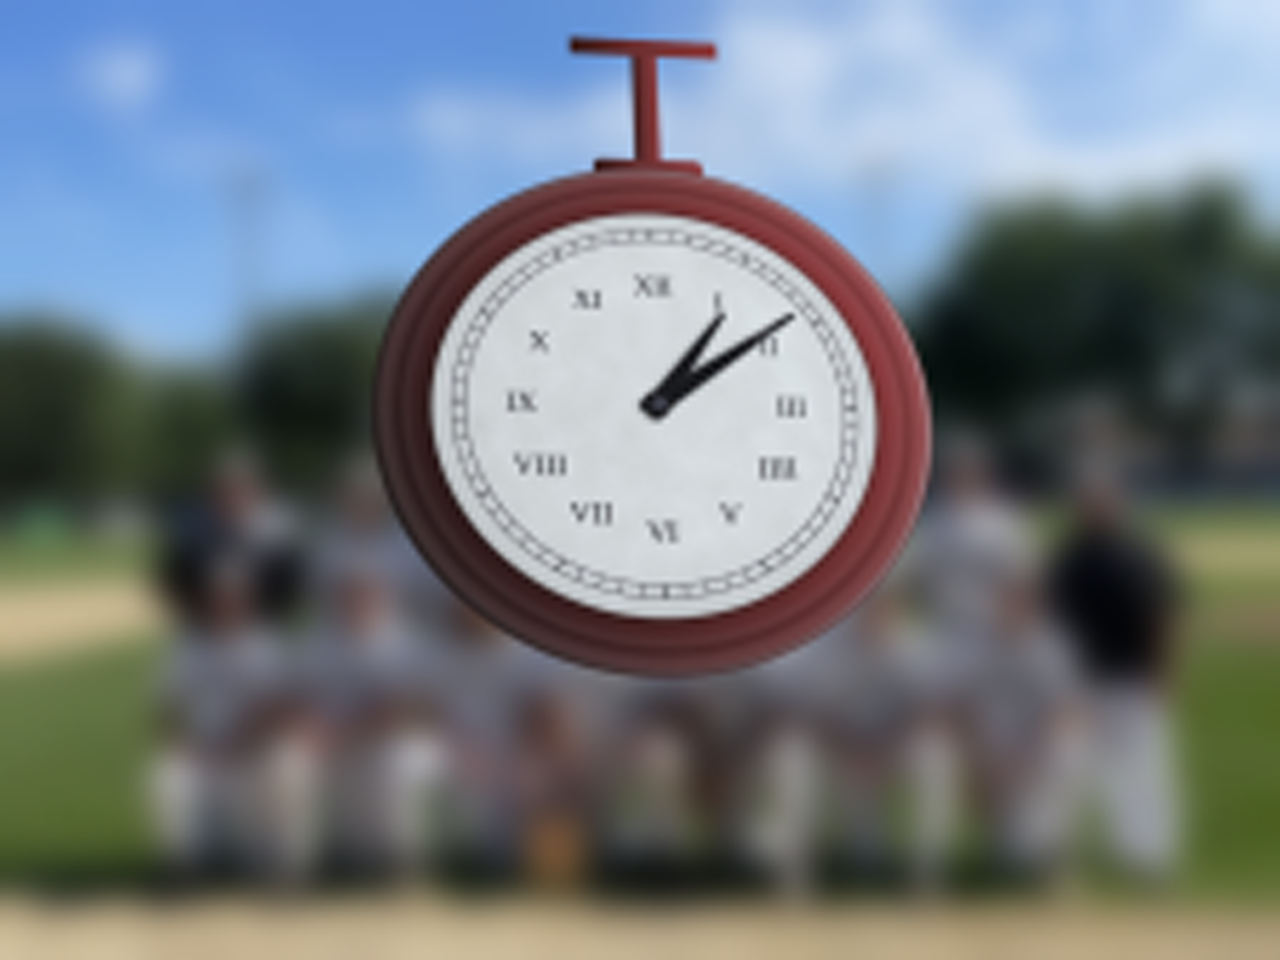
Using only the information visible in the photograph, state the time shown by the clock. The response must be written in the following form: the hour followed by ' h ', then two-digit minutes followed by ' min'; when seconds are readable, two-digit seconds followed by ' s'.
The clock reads 1 h 09 min
